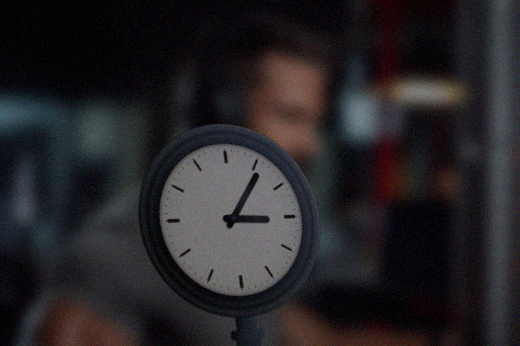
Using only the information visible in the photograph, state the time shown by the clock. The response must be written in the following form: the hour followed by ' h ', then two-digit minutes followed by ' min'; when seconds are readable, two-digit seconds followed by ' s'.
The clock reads 3 h 06 min
